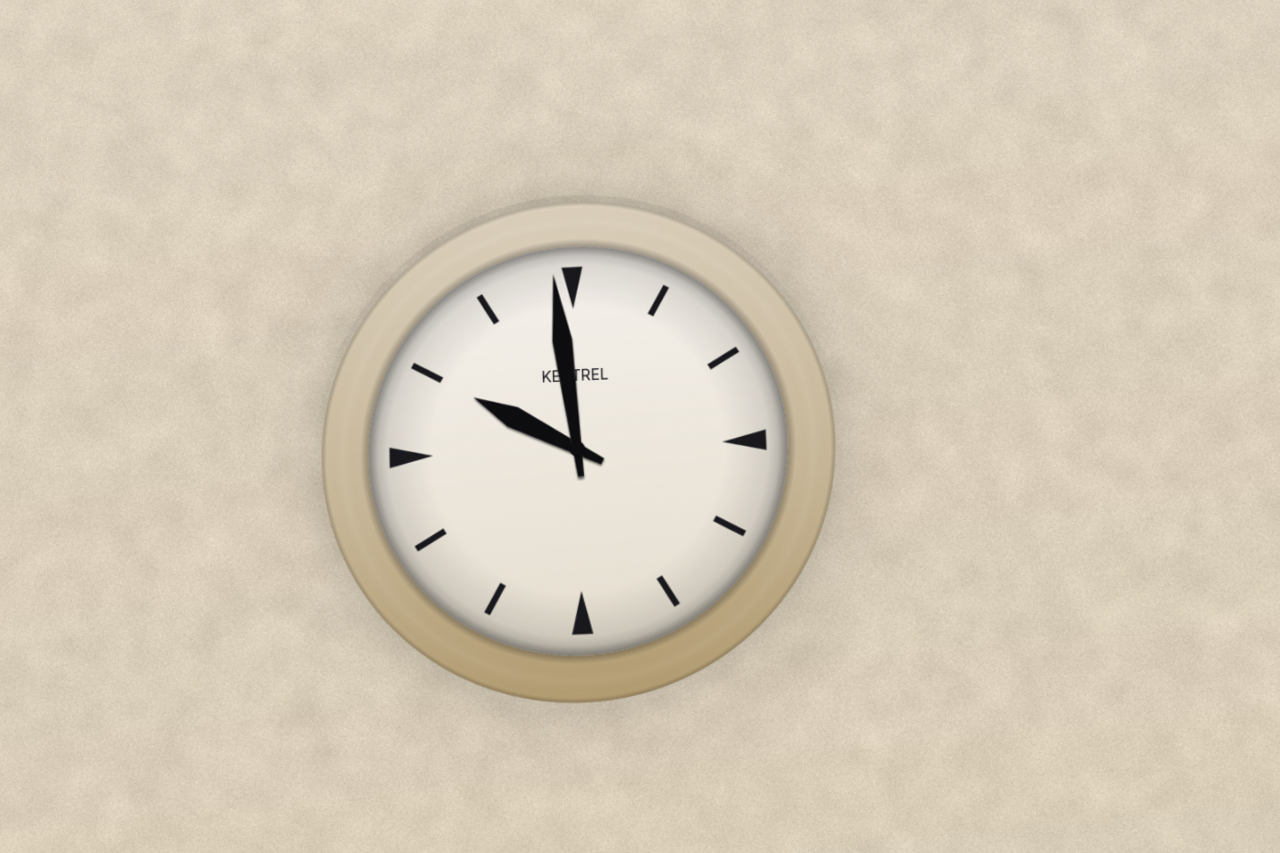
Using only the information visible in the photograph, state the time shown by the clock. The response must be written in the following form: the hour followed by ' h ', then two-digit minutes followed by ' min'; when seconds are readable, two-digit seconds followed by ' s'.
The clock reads 9 h 59 min
